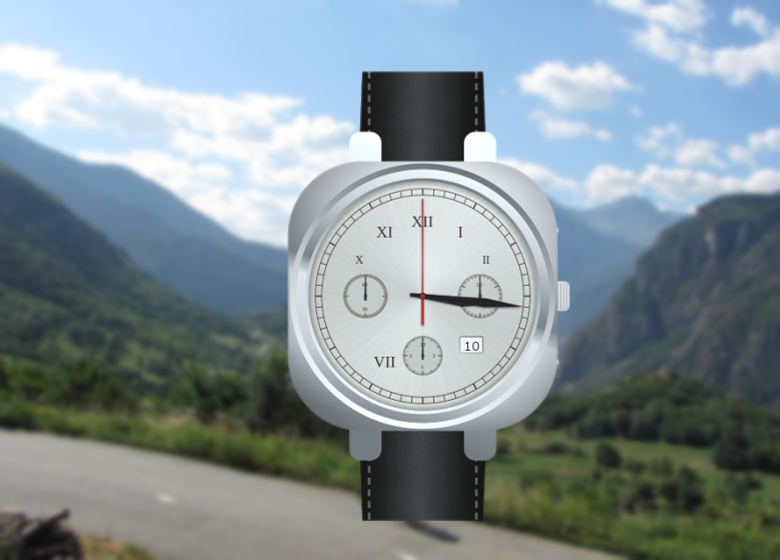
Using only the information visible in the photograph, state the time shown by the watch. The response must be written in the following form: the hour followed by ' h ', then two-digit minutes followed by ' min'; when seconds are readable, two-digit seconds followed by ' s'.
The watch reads 3 h 16 min
